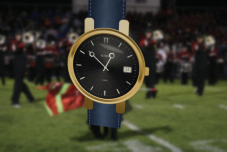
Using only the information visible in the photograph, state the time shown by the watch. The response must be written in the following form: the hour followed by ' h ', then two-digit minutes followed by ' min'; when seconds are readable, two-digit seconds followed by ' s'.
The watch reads 12 h 52 min
